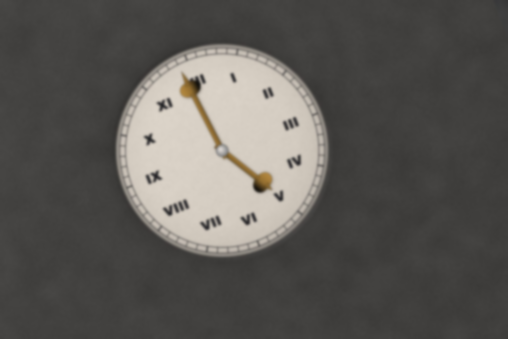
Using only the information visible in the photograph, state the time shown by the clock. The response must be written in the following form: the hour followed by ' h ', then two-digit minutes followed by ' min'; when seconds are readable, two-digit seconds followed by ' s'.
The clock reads 4 h 59 min
